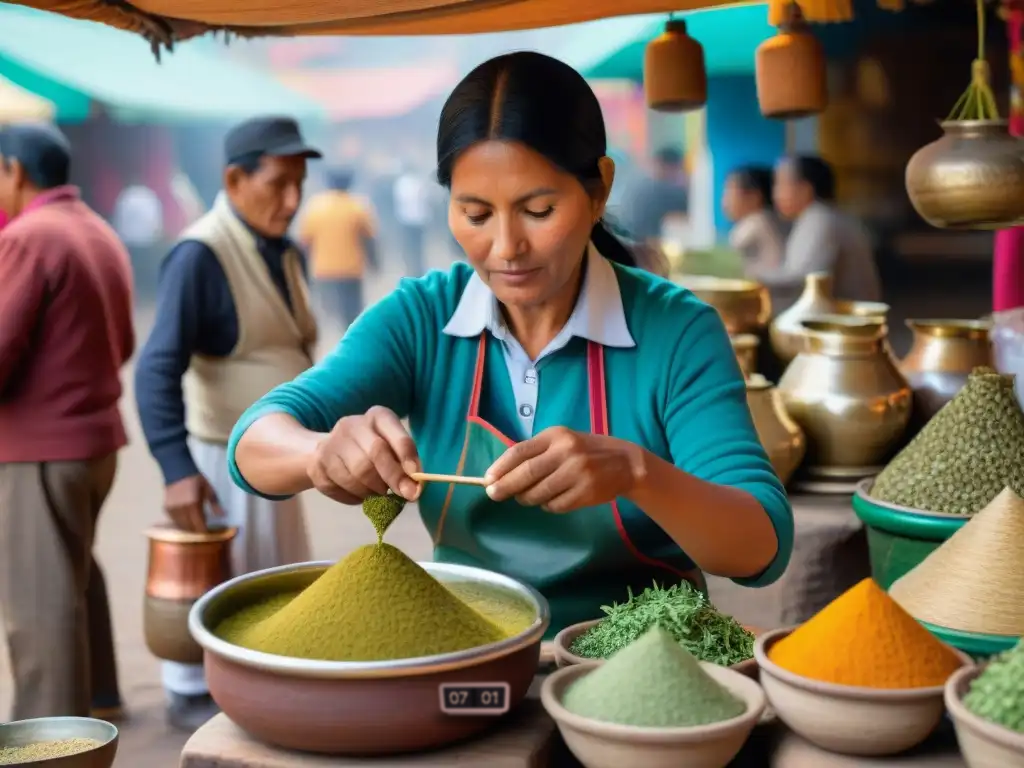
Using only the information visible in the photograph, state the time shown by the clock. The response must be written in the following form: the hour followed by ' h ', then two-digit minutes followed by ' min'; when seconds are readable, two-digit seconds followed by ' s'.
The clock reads 7 h 01 min
